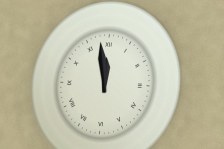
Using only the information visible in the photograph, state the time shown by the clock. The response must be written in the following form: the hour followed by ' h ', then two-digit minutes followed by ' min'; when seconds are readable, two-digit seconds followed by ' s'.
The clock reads 11 h 58 min
